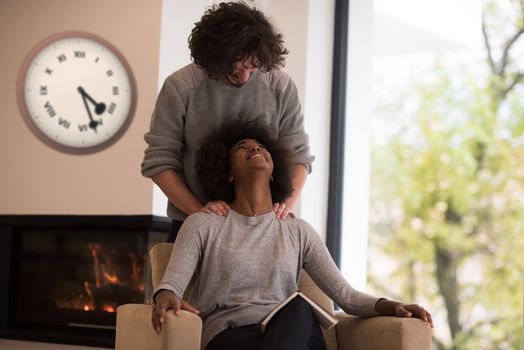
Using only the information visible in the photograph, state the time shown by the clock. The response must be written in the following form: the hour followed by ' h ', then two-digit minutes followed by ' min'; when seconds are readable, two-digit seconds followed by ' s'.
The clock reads 4 h 27 min
